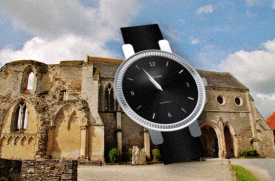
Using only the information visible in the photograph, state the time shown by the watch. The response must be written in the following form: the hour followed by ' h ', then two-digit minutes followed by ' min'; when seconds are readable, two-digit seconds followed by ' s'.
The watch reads 10 h 56 min
